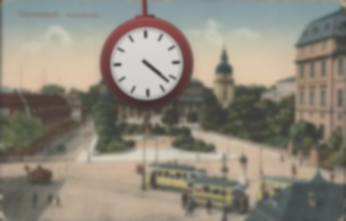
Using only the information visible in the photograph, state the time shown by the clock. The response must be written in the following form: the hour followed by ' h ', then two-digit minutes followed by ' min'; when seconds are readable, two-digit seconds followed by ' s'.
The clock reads 4 h 22 min
